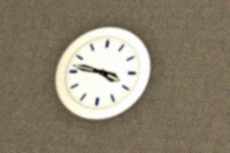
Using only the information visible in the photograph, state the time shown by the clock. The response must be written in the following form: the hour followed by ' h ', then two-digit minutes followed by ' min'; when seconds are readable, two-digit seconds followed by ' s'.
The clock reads 3 h 47 min
